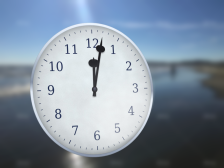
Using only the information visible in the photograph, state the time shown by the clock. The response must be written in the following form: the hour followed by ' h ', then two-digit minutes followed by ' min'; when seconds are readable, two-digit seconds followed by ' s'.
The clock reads 12 h 02 min
